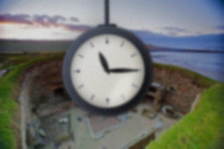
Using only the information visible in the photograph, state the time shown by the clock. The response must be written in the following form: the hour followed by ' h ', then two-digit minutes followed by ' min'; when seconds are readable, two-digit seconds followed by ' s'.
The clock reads 11 h 15 min
